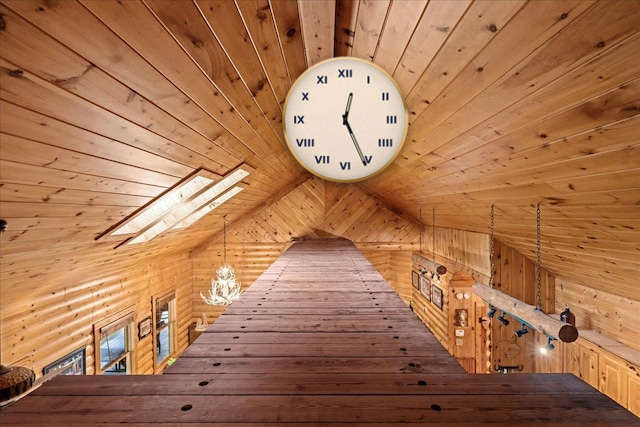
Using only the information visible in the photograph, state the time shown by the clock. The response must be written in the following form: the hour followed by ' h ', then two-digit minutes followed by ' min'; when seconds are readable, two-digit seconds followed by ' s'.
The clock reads 12 h 26 min
